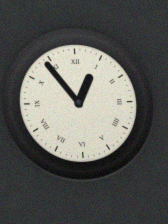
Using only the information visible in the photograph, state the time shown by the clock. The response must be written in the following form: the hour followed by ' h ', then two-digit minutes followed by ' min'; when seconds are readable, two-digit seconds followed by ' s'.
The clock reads 12 h 54 min
